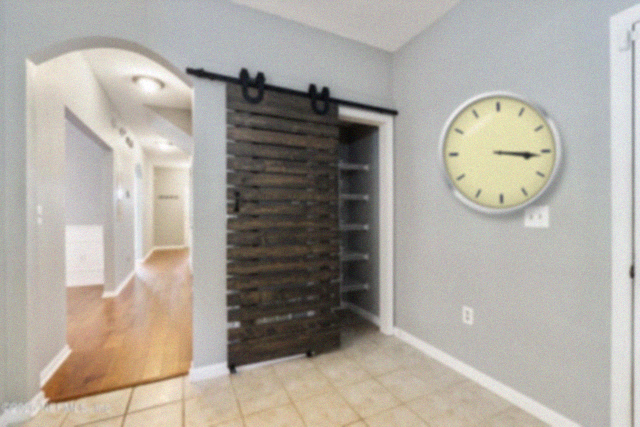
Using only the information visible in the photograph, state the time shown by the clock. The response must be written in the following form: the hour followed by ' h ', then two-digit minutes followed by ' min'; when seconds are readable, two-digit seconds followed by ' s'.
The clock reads 3 h 16 min
